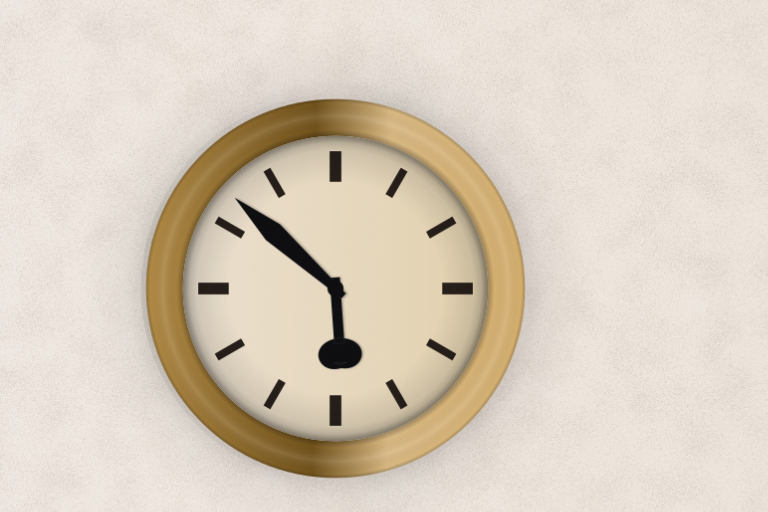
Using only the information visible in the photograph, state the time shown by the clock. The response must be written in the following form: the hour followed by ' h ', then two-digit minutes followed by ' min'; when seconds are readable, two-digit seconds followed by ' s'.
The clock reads 5 h 52 min
